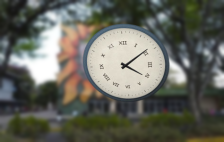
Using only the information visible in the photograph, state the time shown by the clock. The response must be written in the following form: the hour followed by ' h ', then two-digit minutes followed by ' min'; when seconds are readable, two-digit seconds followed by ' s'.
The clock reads 4 h 09 min
